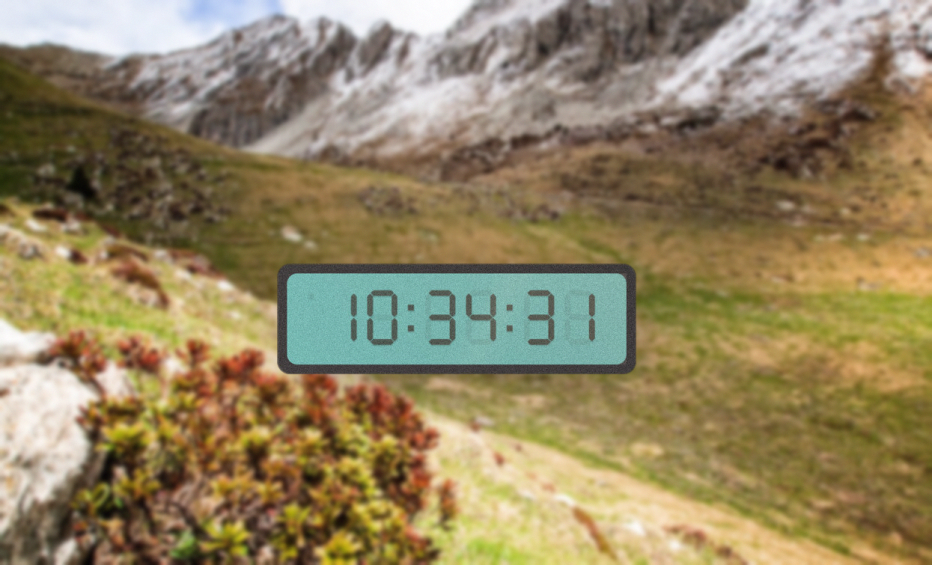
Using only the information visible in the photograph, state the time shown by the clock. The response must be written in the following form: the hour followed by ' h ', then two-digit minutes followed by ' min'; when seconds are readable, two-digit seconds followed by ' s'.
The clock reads 10 h 34 min 31 s
